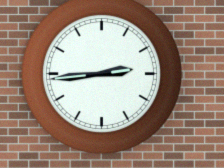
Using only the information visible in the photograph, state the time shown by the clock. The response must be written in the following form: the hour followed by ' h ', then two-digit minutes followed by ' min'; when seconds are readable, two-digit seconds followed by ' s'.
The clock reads 2 h 44 min
